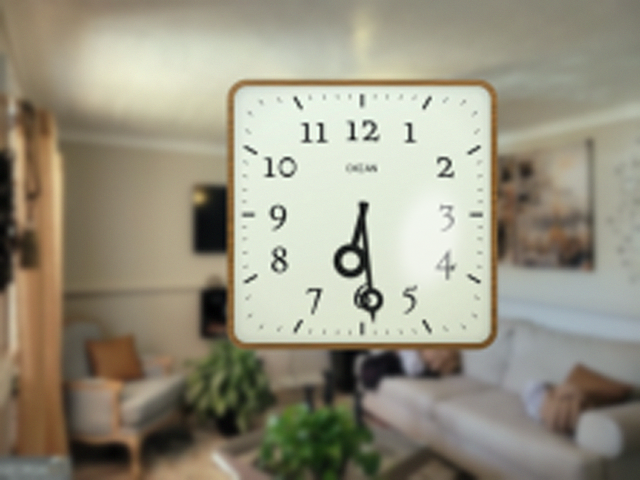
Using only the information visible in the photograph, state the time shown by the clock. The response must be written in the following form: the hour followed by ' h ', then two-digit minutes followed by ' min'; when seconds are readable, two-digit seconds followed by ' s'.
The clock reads 6 h 29 min
